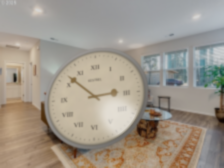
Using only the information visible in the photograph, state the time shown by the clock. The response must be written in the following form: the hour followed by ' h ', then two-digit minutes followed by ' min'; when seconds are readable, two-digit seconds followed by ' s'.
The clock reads 2 h 52 min
